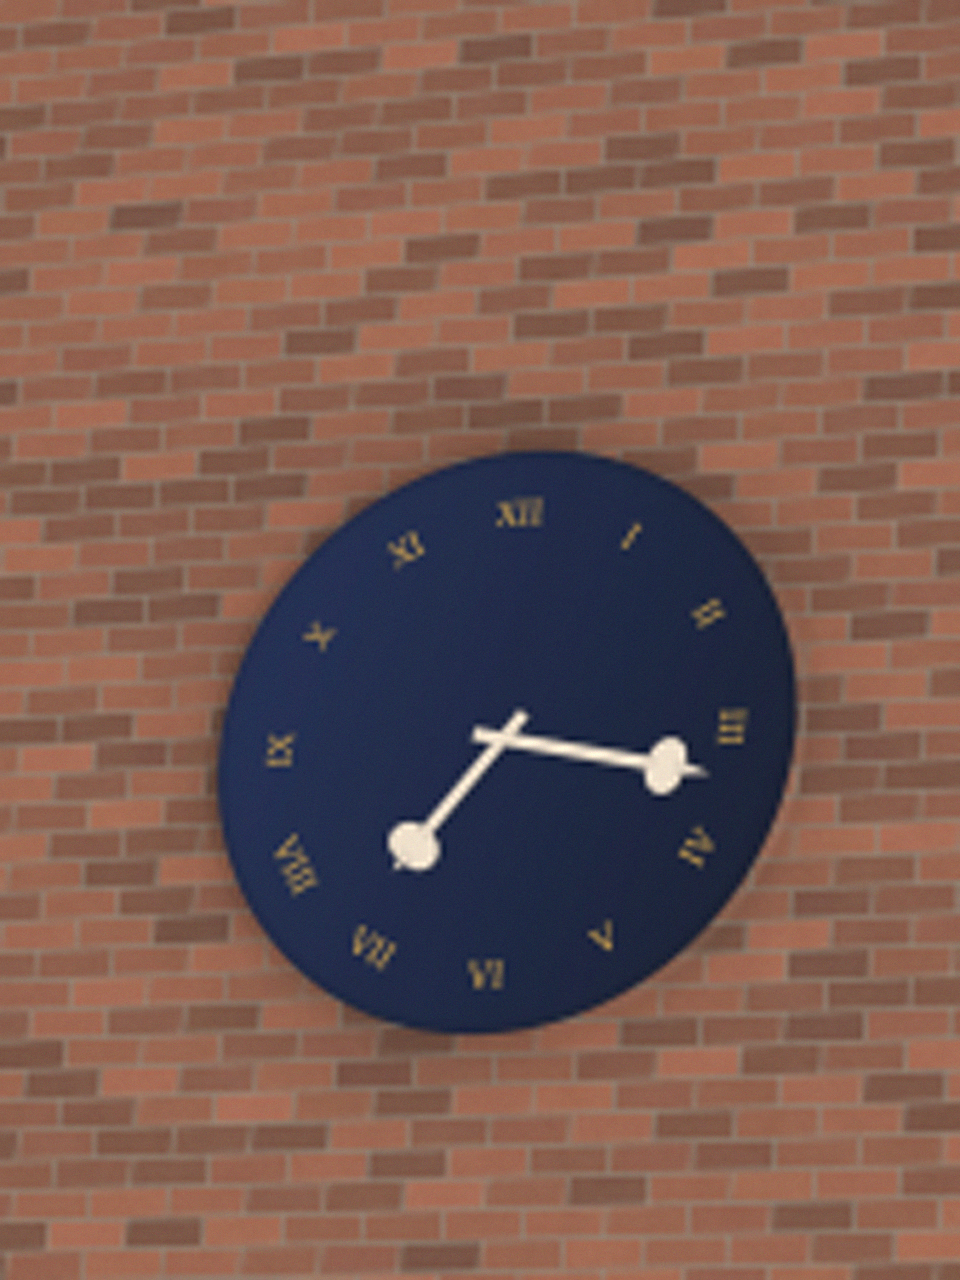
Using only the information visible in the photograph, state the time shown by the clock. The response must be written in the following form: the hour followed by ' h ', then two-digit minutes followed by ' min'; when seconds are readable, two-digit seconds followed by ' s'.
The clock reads 7 h 17 min
